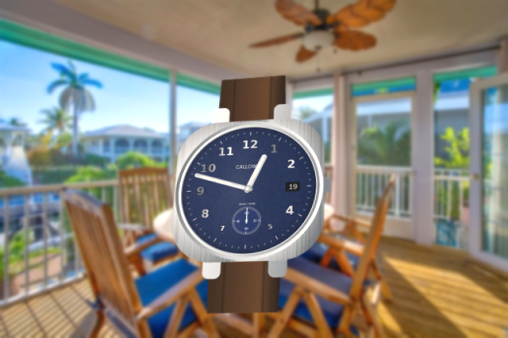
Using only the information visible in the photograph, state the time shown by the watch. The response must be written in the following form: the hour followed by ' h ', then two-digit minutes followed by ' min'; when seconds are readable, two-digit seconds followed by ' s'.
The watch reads 12 h 48 min
